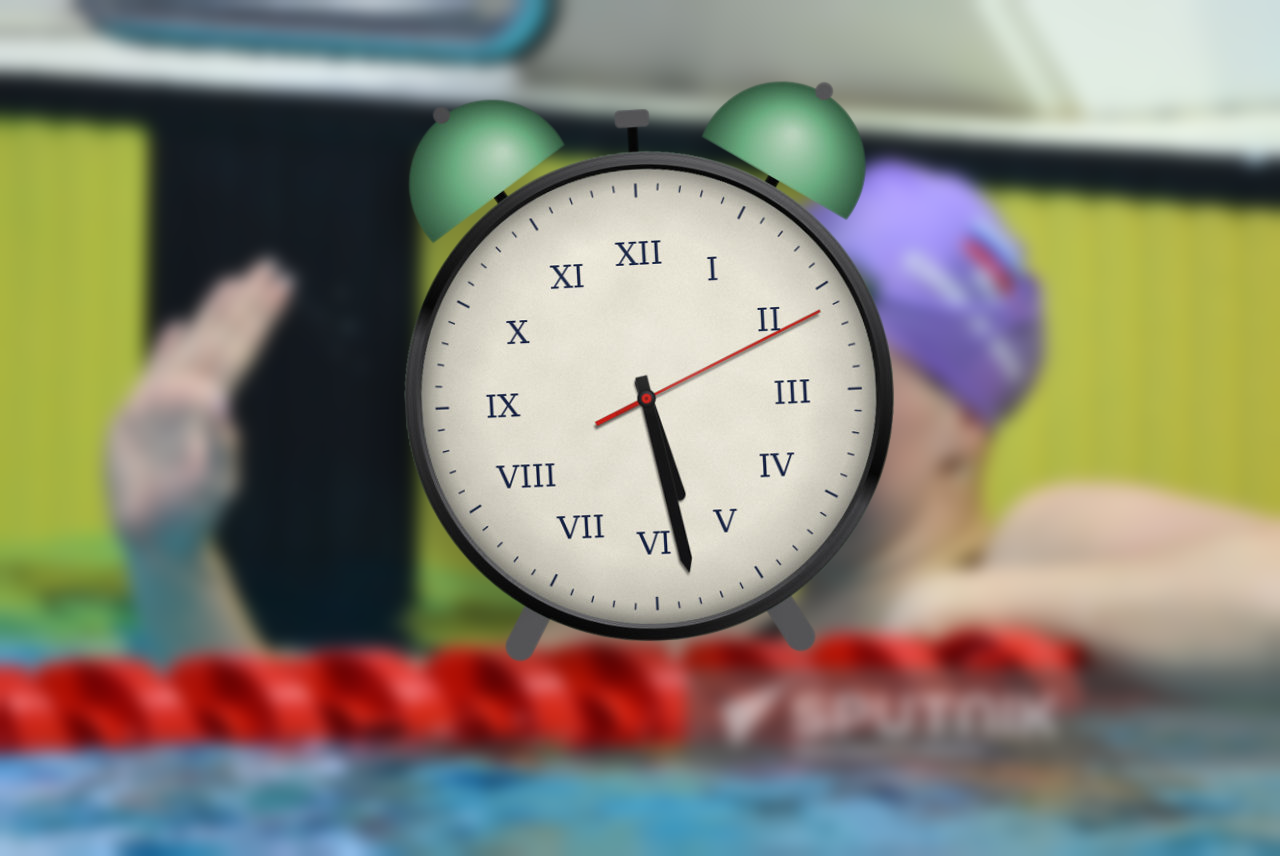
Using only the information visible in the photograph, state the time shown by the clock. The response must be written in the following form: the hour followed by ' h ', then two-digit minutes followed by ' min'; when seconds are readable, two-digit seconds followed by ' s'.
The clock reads 5 h 28 min 11 s
